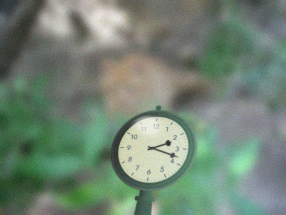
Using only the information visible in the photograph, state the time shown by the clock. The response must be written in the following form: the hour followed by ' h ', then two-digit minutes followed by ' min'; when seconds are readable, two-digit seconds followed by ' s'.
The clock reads 2 h 18 min
